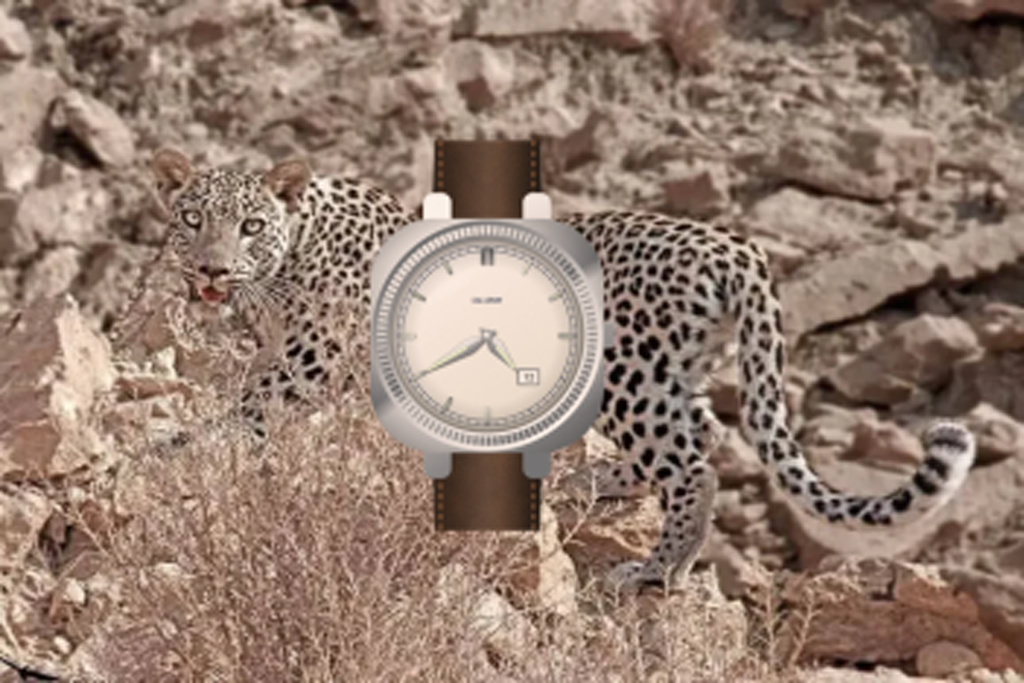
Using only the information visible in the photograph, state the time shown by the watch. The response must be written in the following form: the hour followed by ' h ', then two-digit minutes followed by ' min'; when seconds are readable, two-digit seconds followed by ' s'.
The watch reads 4 h 40 min
